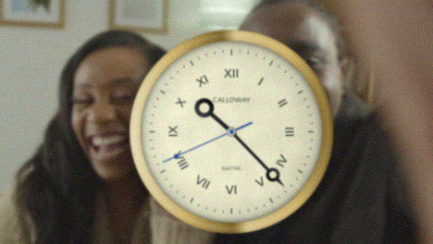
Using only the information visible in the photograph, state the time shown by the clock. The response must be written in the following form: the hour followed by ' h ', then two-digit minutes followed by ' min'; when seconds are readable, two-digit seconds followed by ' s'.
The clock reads 10 h 22 min 41 s
